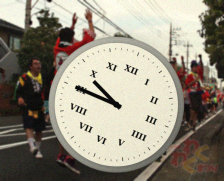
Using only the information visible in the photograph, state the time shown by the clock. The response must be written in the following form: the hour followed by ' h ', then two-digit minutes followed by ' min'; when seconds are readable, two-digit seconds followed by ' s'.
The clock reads 9 h 45 min
